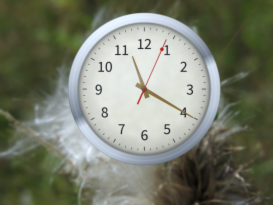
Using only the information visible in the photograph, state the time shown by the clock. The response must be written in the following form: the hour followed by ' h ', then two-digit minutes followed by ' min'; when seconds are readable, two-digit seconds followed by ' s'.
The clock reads 11 h 20 min 04 s
